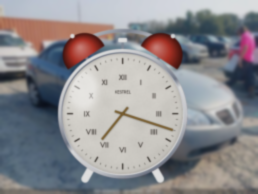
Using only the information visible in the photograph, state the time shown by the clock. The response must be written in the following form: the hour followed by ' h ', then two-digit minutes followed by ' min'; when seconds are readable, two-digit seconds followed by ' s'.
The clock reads 7 h 18 min
